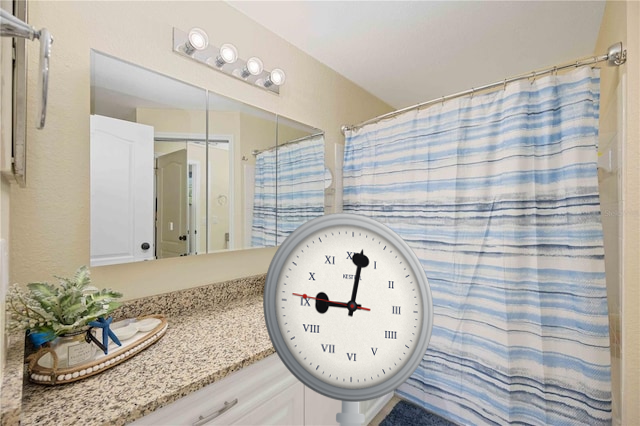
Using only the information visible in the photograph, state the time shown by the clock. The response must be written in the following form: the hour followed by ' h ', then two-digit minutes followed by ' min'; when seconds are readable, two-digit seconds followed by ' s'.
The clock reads 9 h 01 min 46 s
